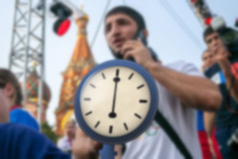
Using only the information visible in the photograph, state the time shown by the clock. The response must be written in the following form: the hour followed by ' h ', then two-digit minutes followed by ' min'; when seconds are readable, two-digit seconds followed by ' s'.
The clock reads 6 h 00 min
